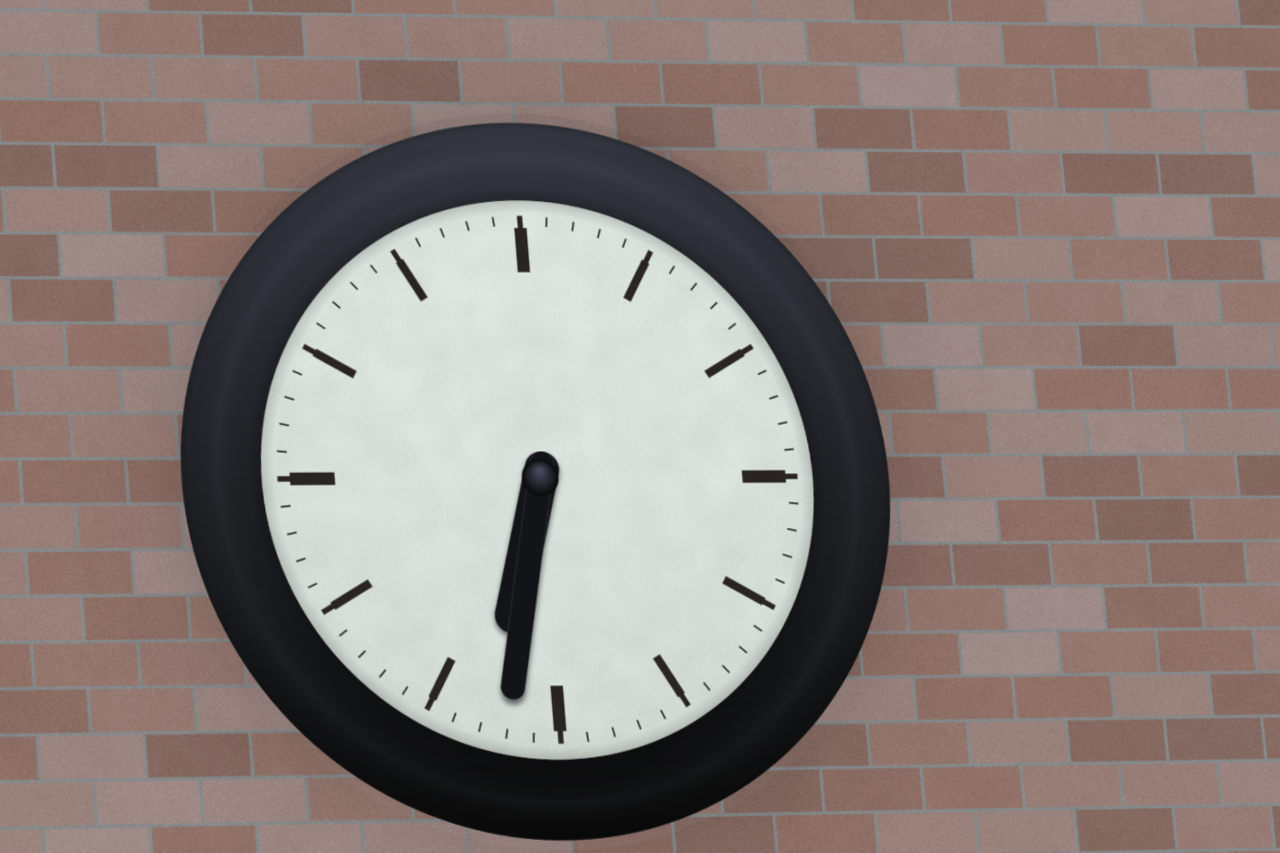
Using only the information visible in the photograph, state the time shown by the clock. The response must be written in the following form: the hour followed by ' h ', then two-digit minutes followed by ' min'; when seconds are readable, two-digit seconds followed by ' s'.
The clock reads 6 h 32 min
